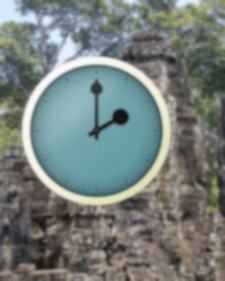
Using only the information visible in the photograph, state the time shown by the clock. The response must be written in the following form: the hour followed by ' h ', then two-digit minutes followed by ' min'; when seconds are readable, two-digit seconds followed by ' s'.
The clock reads 2 h 00 min
